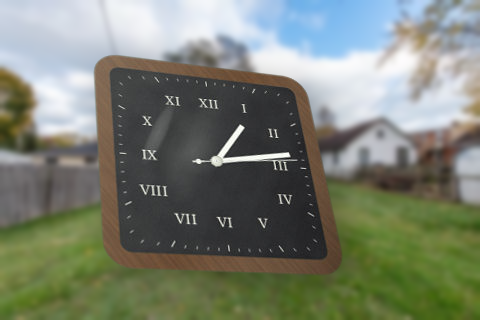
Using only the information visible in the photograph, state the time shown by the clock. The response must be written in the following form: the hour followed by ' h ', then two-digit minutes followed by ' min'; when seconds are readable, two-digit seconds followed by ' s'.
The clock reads 1 h 13 min 14 s
